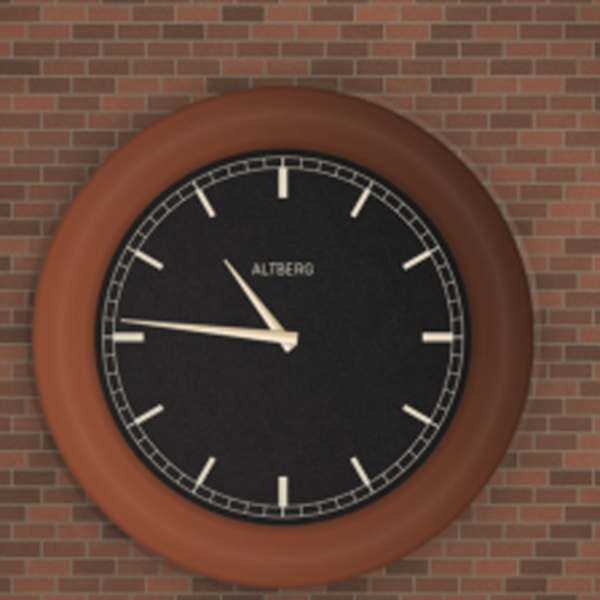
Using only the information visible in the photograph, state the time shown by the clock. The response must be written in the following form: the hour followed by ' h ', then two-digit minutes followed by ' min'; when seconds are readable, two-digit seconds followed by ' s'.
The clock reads 10 h 46 min
